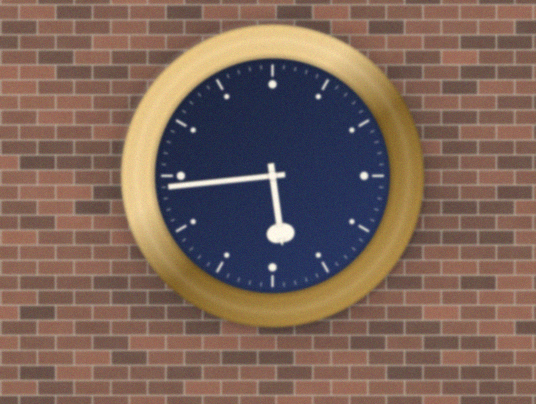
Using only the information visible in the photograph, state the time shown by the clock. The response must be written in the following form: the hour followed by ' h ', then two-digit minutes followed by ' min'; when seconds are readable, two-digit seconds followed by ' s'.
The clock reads 5 h 44 min
